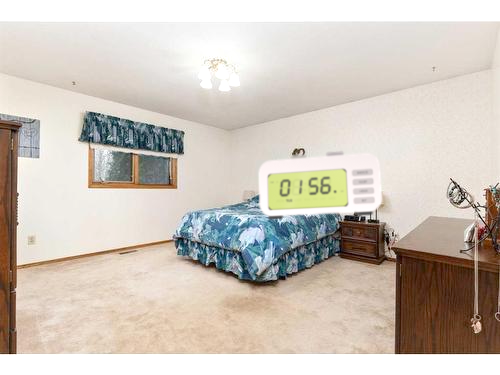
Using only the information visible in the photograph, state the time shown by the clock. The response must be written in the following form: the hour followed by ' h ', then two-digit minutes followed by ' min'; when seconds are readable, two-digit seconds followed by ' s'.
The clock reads 1 h 56 min
